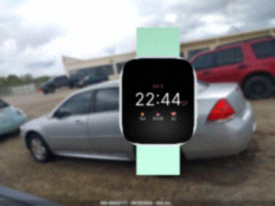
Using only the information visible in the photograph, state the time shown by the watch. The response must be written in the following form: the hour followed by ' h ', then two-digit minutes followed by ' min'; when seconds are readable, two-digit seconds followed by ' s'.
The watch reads 22 h 44 min
